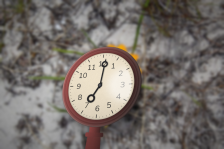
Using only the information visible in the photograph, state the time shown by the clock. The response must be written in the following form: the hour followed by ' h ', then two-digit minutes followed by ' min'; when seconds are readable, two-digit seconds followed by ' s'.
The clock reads 7 h 01 min
